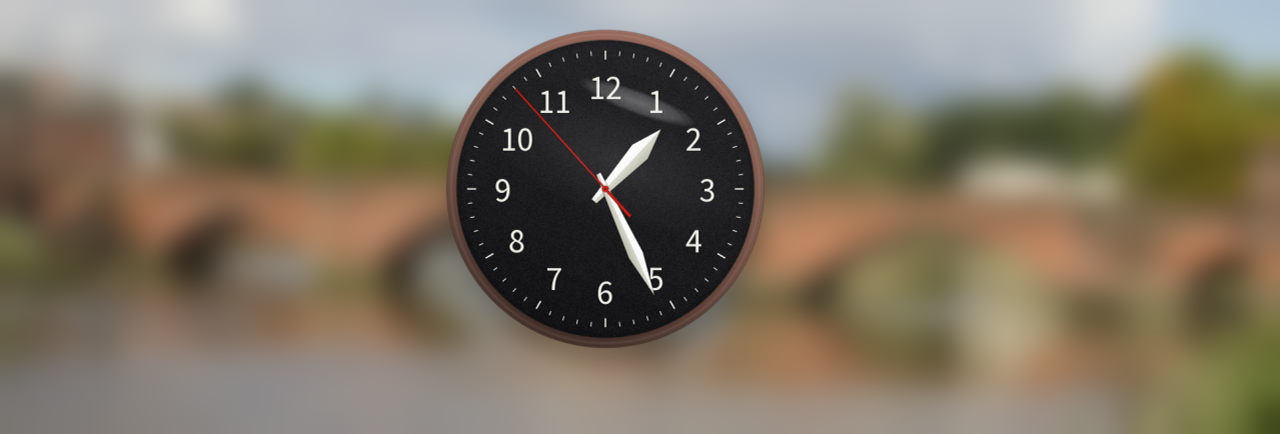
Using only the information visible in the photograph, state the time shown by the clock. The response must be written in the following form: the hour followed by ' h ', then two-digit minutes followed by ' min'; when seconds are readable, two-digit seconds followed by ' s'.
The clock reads 1 h 25 min 53 s
